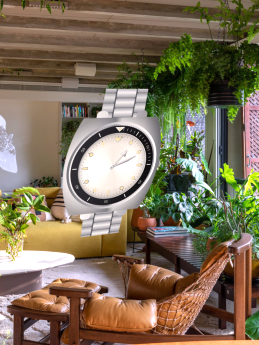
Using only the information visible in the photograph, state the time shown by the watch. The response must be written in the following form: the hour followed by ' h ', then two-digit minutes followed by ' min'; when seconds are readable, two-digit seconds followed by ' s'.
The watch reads 1 h 11 min
